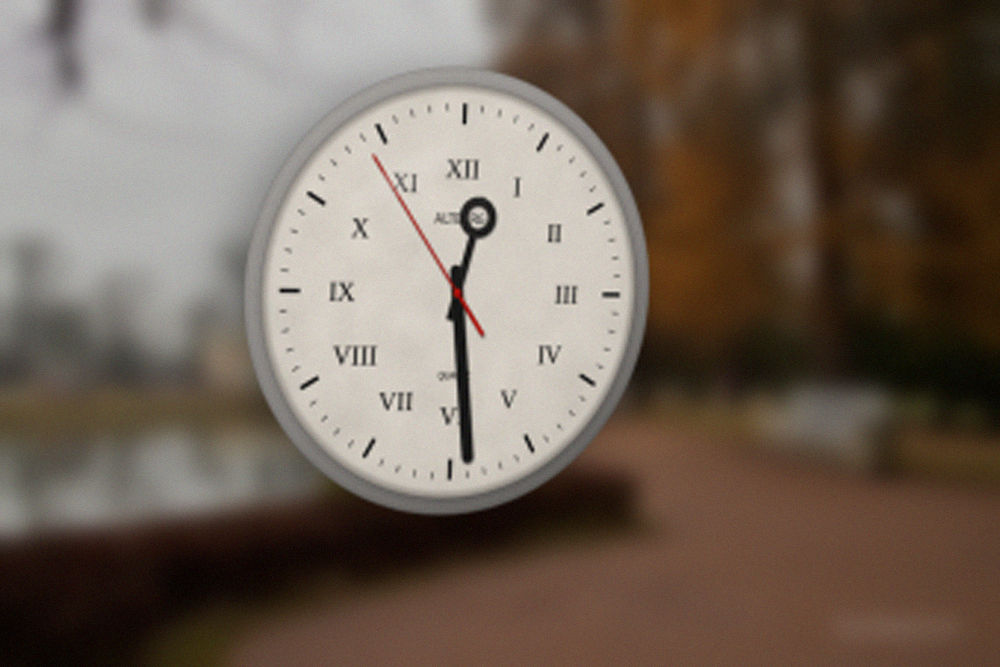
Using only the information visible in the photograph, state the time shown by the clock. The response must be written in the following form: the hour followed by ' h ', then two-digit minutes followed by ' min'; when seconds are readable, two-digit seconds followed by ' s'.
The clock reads 12 h 28 min 54 s
